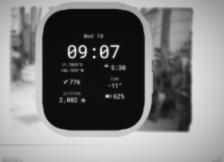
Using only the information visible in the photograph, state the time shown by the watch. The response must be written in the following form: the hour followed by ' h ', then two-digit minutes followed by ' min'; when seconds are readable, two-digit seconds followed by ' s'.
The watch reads 9 h 07 min
